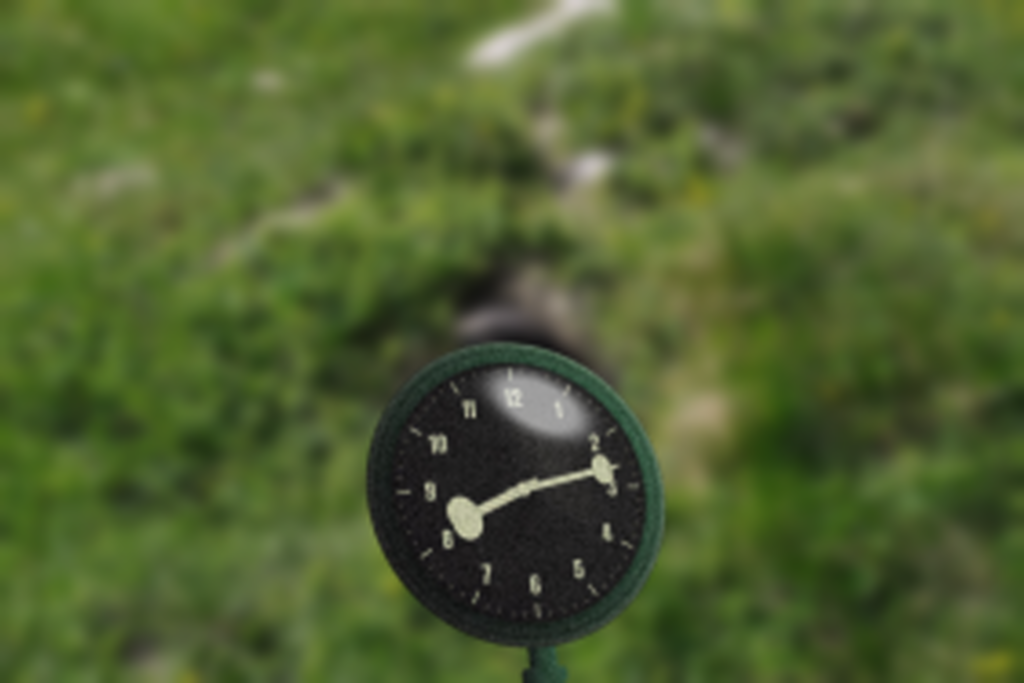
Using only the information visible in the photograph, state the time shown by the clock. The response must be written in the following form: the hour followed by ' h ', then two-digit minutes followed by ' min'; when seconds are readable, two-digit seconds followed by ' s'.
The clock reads 8 h 13 min
